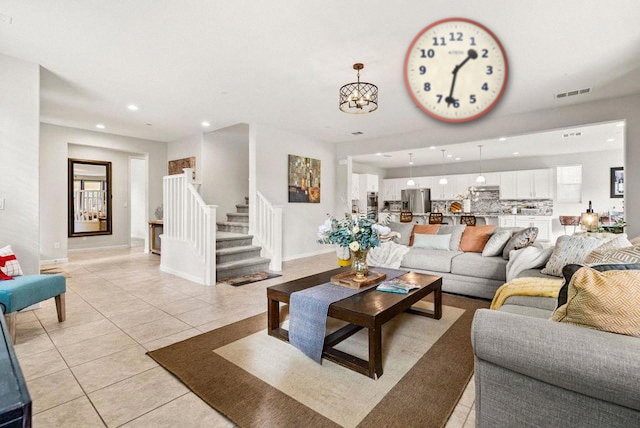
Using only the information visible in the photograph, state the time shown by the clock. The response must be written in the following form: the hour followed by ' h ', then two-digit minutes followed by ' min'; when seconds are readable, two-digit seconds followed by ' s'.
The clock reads 1 h 32 min
